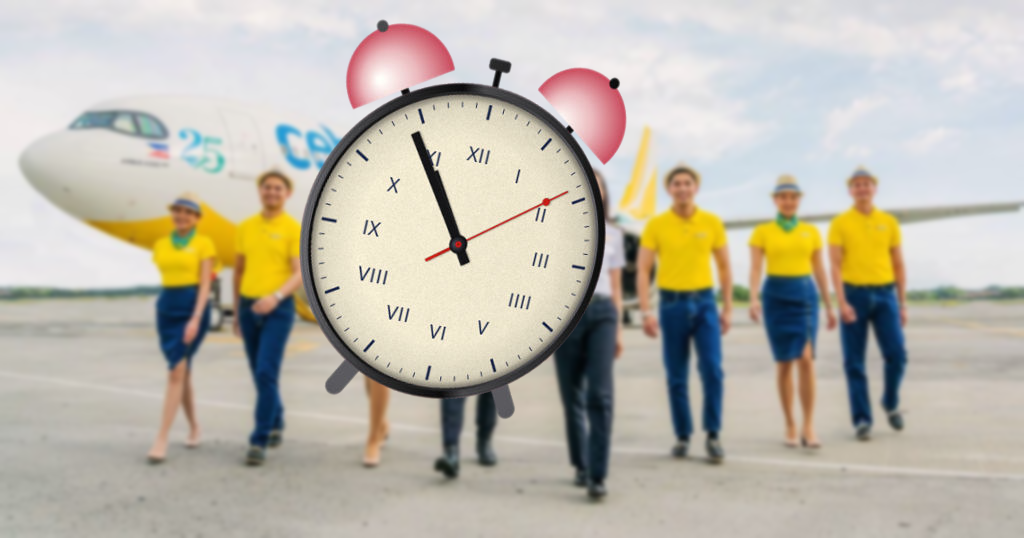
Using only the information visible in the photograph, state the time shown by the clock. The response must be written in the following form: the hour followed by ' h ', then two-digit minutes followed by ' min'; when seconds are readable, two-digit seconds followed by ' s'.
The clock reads 10 h 54 min 09 s
